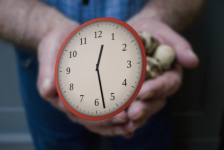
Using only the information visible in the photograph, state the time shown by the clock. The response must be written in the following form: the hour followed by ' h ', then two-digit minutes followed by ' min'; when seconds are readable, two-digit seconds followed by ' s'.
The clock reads 12 h 28 min
